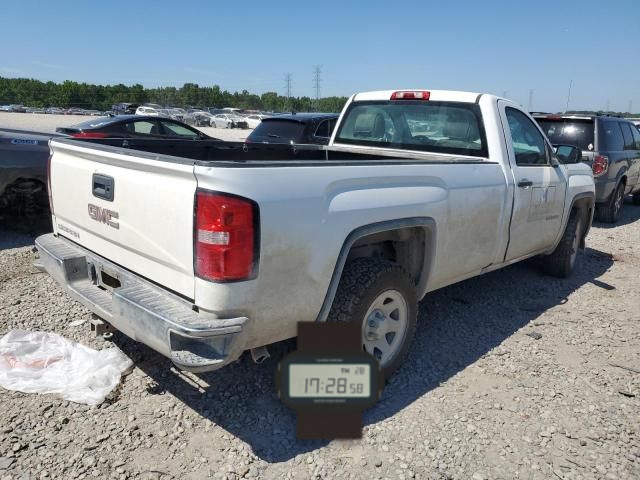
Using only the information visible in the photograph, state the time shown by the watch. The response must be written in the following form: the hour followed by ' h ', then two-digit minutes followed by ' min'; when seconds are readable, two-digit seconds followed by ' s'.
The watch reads 17 h 28 min
